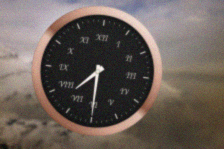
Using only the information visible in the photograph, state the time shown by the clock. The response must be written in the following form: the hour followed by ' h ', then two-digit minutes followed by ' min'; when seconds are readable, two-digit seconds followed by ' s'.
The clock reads 7 h 30 min
